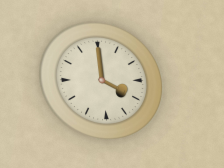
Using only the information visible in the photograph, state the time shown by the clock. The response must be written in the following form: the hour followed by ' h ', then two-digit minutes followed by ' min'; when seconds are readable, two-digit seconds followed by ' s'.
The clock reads 4 h 00 min
